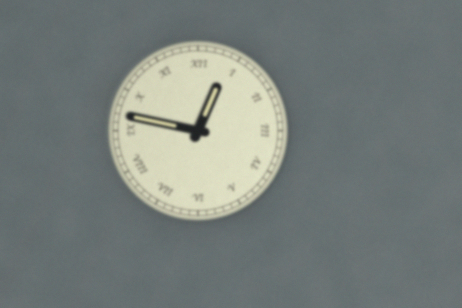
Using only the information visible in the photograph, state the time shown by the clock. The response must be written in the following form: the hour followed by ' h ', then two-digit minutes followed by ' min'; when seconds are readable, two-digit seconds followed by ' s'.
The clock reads 12 h 47 min
